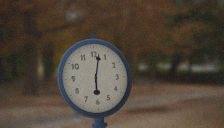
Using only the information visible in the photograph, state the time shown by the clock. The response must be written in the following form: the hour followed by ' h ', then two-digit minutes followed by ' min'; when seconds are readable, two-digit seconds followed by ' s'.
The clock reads 6 h 02 min
